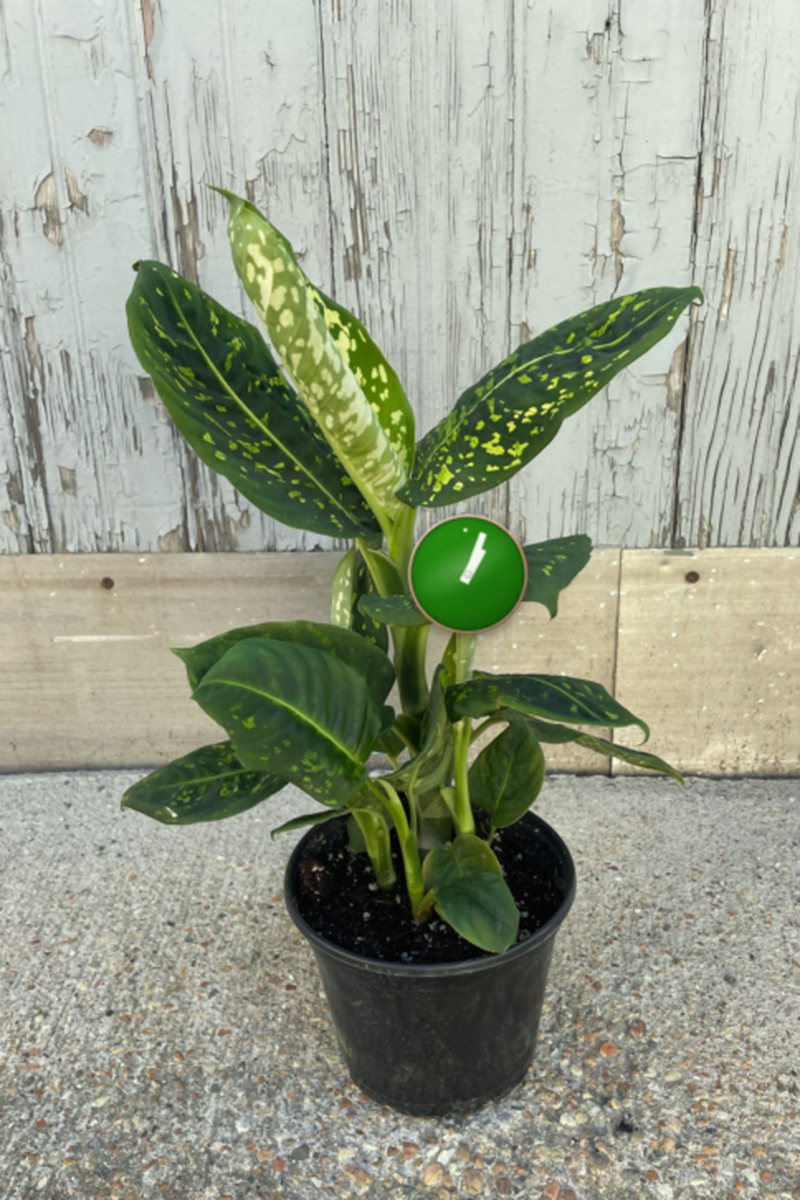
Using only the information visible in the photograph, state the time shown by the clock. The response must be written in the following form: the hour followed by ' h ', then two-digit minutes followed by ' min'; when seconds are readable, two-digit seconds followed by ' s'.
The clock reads 1 h 04 min
